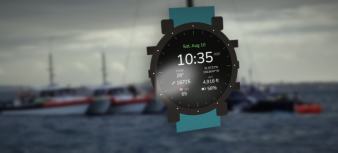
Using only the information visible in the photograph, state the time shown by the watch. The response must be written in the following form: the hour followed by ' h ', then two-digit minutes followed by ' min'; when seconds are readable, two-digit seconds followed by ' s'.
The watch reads 10 h 35 min
